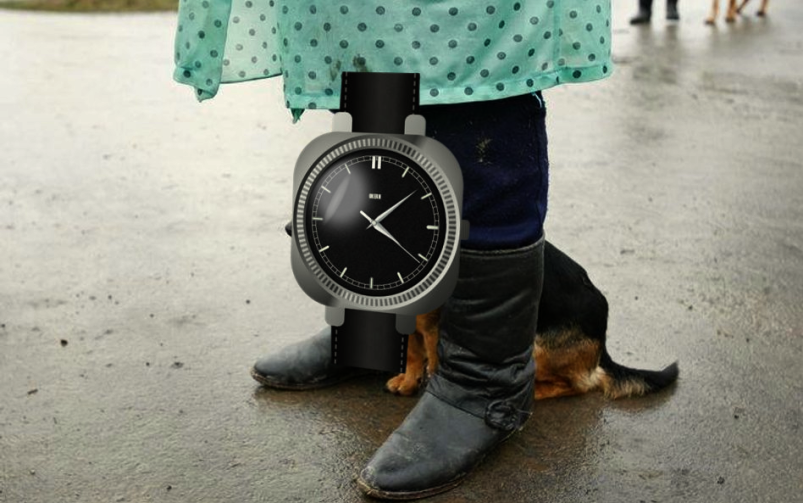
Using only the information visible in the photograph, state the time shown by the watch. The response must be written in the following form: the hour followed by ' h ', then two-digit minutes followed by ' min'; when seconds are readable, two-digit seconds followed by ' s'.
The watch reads 4 h 08 min 21 s
